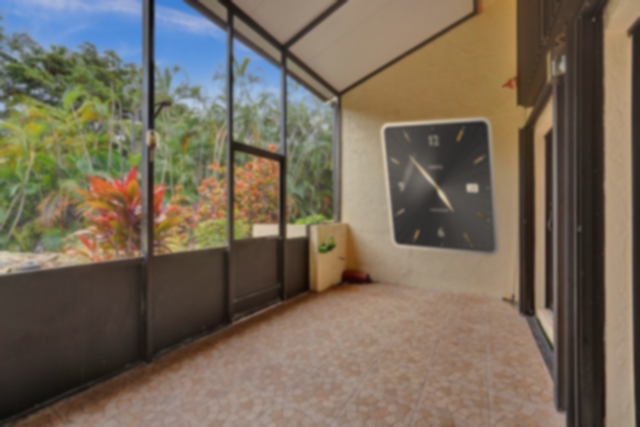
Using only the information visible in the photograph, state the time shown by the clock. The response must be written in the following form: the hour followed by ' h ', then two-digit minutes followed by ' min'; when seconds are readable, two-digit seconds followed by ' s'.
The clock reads 4 h 53 min
